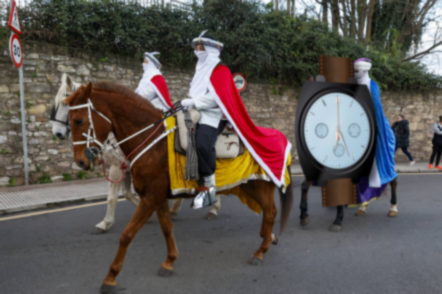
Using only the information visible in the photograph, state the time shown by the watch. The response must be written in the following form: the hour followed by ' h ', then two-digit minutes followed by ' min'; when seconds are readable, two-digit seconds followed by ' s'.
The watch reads 6 h 26 min
